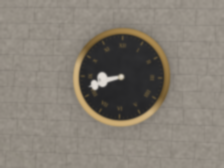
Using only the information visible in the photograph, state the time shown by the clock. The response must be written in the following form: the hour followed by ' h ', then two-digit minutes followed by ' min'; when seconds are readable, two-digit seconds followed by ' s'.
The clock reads 8 h 42 min
